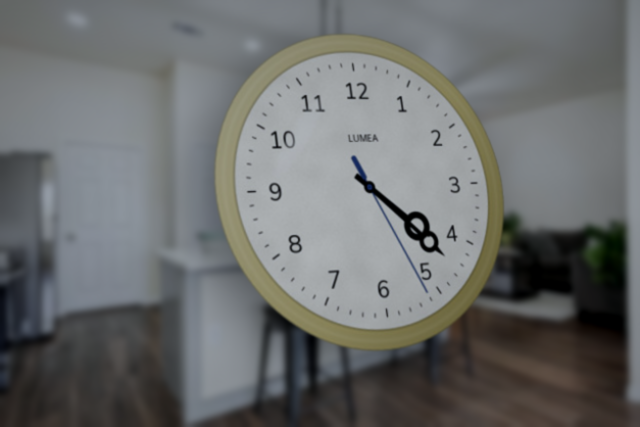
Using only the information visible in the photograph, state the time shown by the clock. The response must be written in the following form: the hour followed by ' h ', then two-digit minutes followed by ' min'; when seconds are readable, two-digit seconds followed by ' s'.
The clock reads 4 h 22 min 26 s
